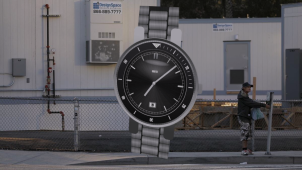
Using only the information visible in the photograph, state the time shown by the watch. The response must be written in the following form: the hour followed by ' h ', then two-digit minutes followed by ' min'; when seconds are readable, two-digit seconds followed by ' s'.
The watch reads 7 h 08 min
